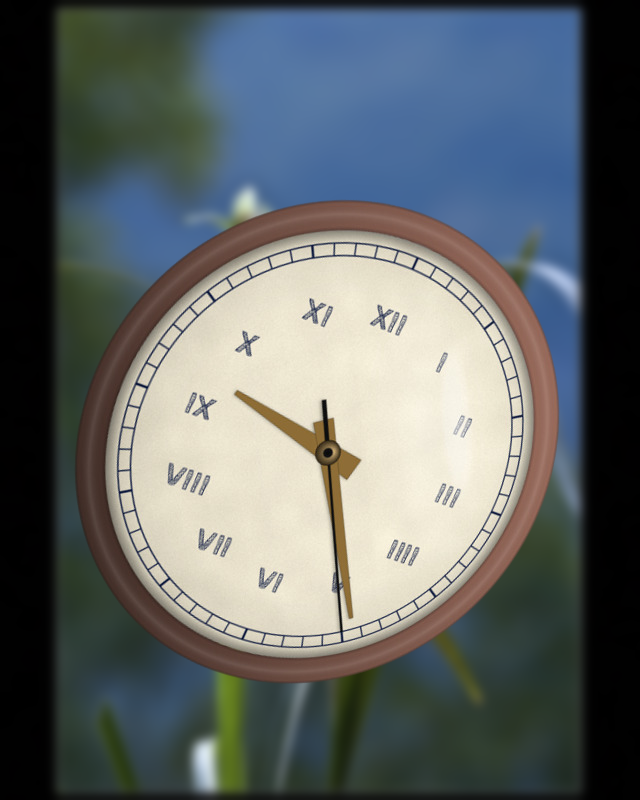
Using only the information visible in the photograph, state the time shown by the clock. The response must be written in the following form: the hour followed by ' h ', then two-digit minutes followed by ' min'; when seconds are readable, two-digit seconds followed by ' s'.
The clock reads 9 h 24 min 25 s
